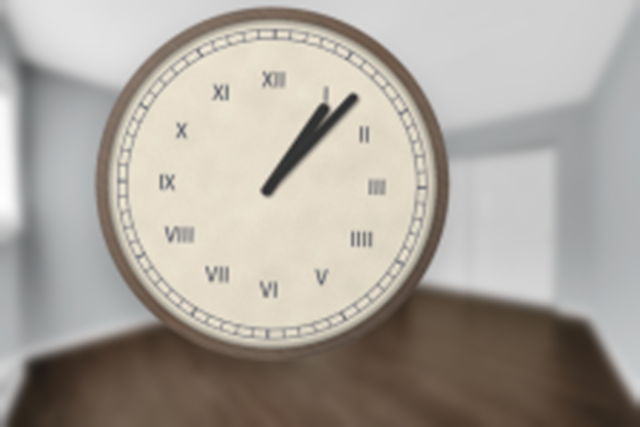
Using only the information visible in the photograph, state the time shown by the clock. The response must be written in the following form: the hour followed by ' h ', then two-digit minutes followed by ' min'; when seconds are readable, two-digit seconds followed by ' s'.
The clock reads 1 h 07 min
